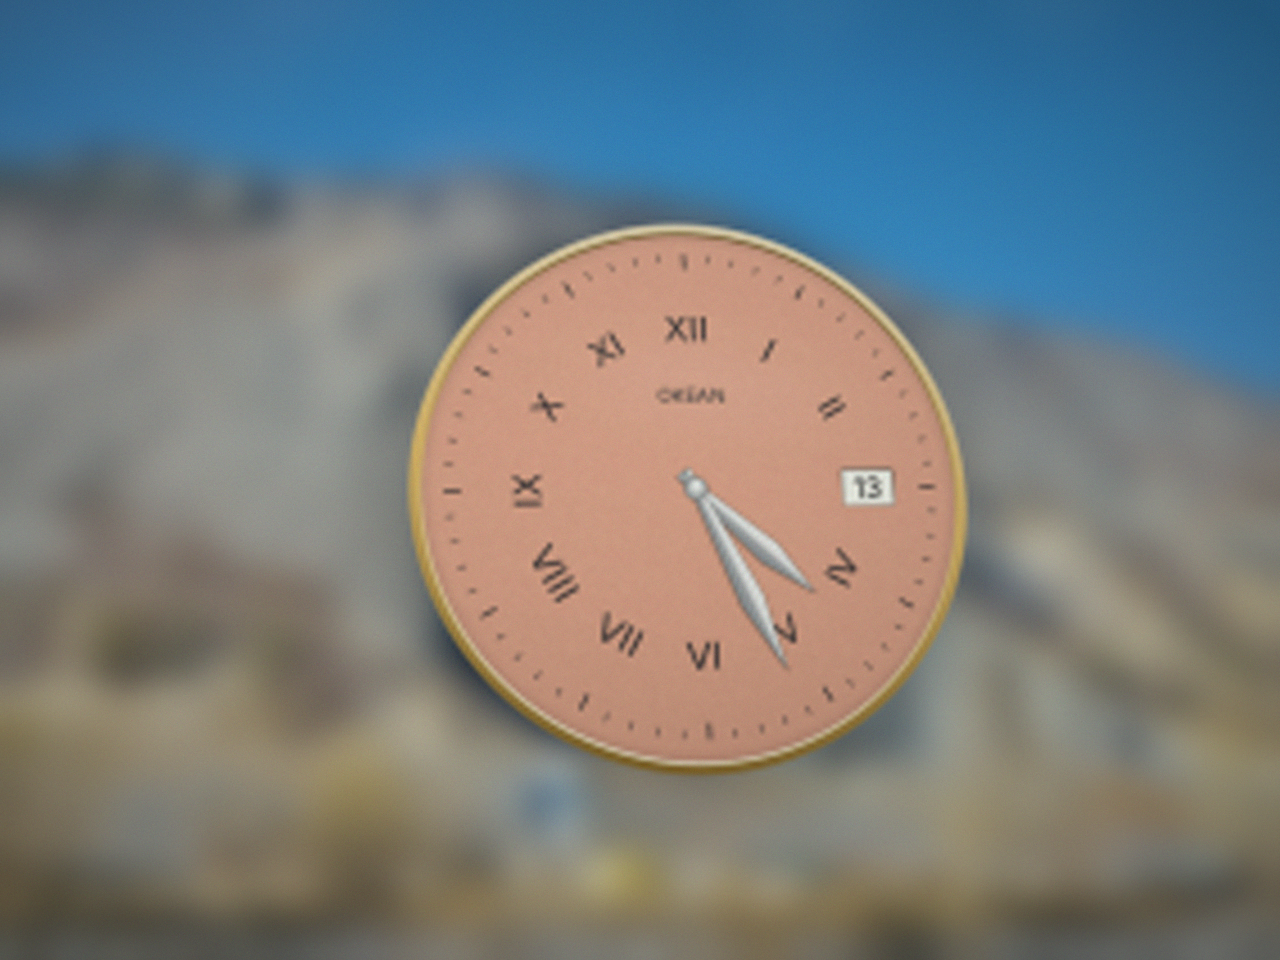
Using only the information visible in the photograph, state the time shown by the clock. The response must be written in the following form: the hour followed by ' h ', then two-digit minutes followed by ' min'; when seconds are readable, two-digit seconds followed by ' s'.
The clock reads 4 h 26 min
